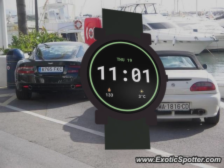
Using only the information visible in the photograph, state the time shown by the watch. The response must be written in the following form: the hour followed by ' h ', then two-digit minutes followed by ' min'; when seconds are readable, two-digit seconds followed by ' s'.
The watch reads 11 h 01 min
